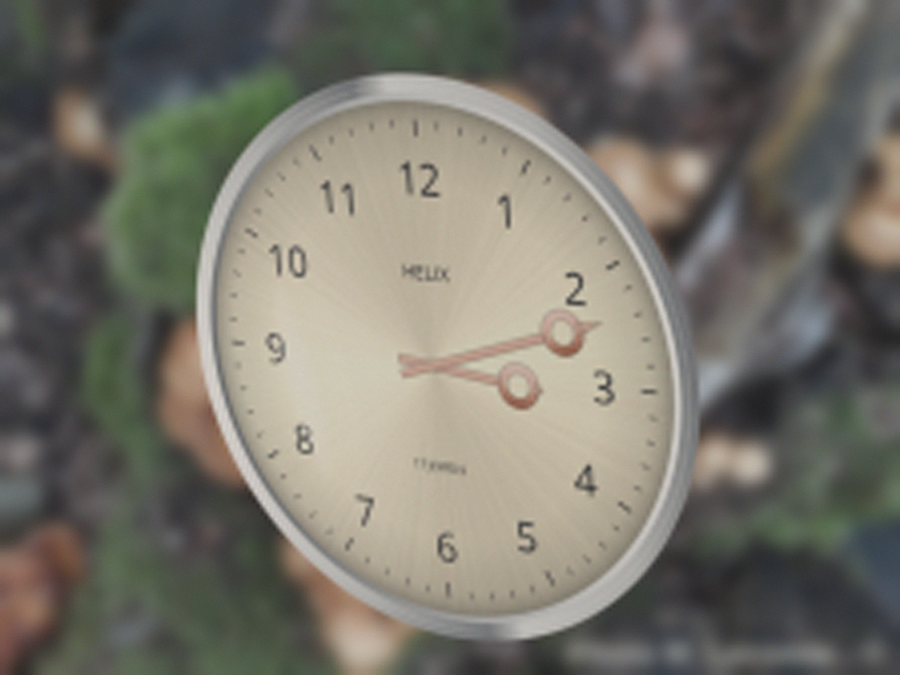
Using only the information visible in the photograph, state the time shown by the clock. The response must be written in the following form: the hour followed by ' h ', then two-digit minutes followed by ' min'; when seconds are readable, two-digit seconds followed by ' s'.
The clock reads 3 h 12 min
